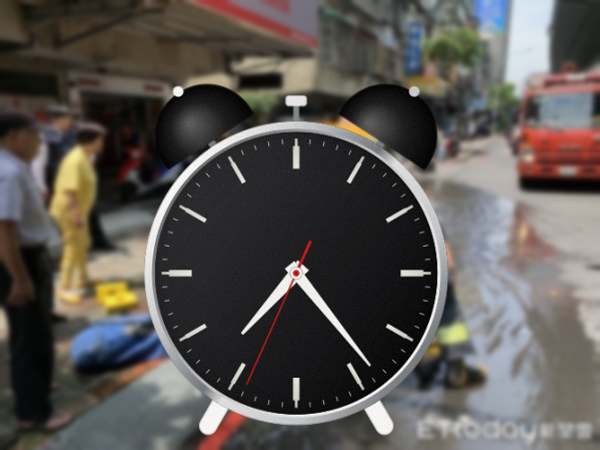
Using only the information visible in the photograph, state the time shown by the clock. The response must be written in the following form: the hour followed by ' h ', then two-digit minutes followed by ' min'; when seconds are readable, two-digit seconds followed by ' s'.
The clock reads 7 h 23 min 34 s
